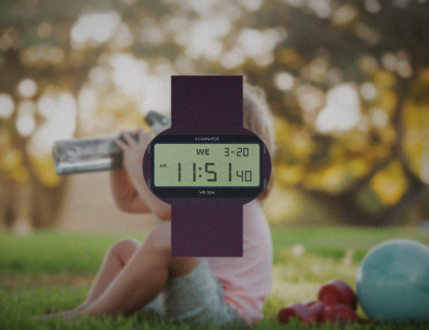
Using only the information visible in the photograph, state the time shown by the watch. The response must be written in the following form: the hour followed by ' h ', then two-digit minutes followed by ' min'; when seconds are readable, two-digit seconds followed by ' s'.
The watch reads 11 h 51 min 40 s
